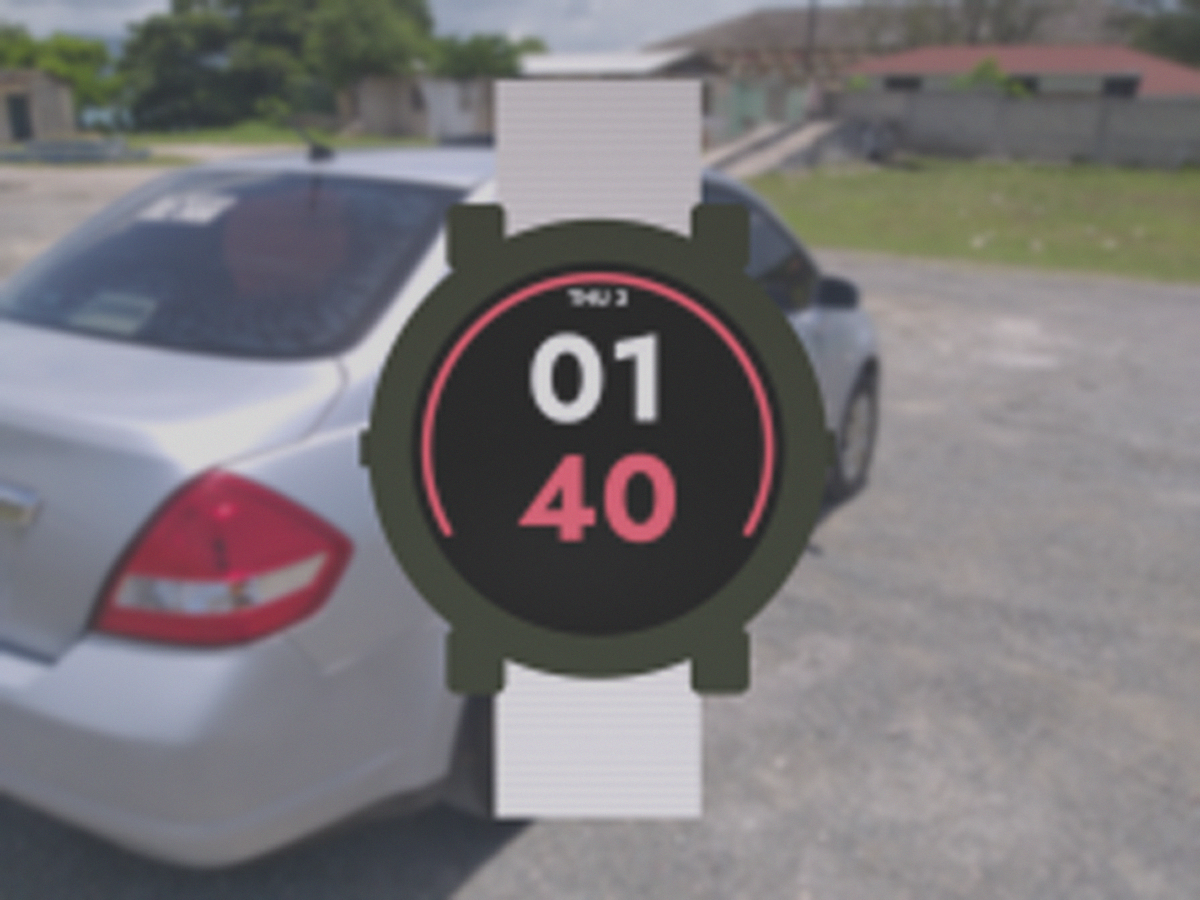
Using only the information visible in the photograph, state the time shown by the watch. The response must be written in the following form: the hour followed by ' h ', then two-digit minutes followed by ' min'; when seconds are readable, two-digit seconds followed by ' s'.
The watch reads 1 h 40 min
